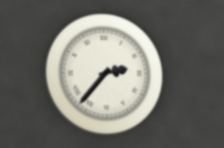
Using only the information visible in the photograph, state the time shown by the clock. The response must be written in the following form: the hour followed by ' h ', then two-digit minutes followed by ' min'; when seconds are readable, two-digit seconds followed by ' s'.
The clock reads 2 h 37 min
